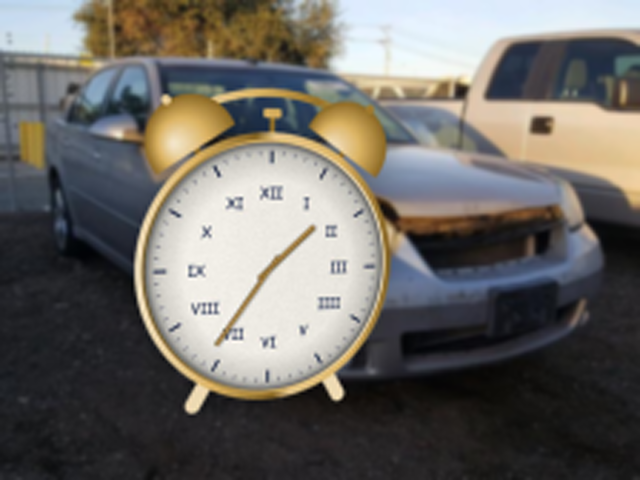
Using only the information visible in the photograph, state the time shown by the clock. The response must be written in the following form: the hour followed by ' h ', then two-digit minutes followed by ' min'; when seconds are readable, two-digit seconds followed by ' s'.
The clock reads 1 h 36 min
